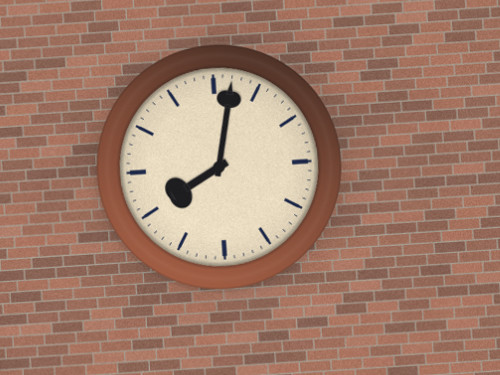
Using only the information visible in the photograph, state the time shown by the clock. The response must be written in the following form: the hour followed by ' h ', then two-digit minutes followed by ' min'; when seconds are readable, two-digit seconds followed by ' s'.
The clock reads 8 h 02 min
